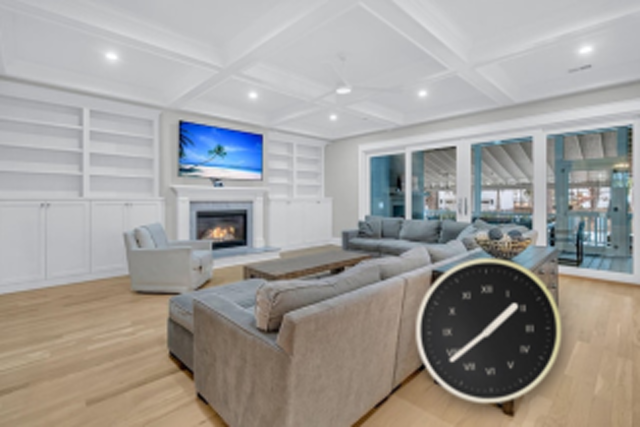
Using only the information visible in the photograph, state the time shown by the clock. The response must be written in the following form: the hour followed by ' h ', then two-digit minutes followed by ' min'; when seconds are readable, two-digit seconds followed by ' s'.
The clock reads 1 h 39 min
